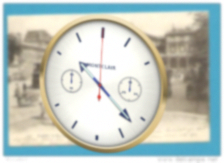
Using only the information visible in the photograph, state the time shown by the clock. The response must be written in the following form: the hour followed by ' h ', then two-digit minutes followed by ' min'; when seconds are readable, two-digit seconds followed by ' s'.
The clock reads 10 h 22 min
